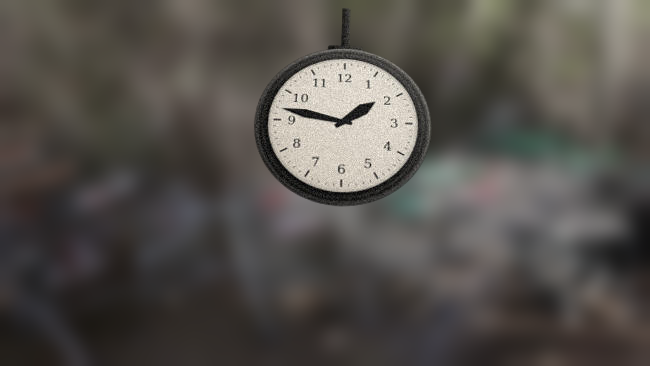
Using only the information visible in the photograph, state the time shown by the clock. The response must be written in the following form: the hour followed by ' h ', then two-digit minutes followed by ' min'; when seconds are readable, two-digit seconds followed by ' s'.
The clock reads 1 h 47 min
